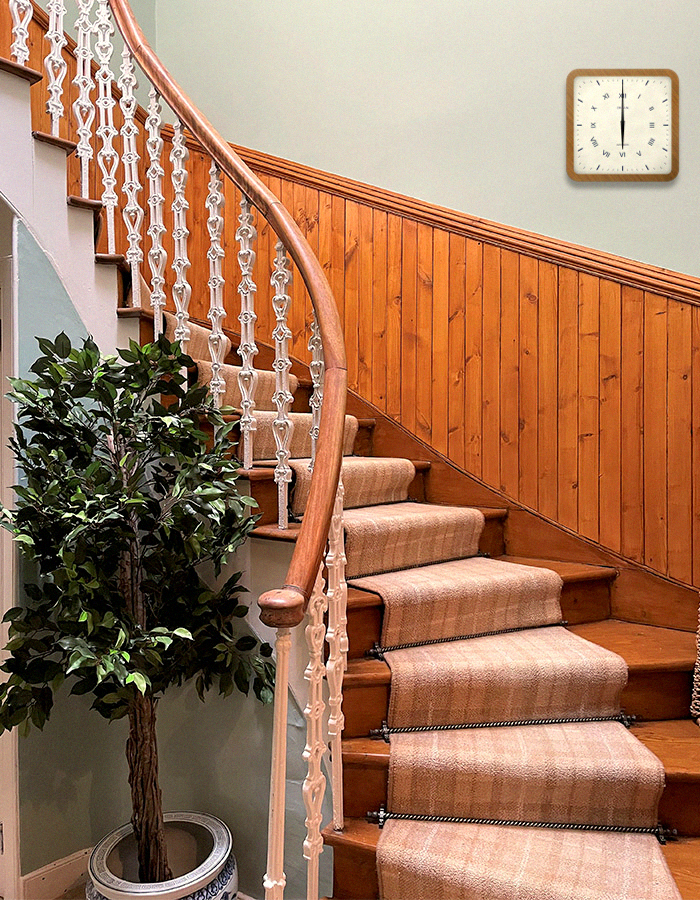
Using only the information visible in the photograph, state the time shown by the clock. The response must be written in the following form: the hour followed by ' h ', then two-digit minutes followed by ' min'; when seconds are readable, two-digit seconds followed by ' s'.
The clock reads 6 h 00 min
